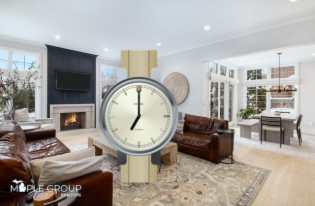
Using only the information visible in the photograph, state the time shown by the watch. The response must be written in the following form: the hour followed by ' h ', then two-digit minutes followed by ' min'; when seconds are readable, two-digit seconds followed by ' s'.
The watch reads 7 h 00 min
